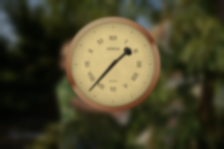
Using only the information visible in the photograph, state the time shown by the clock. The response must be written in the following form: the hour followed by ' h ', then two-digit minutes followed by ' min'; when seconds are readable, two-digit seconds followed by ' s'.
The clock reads 1 h 37 min
